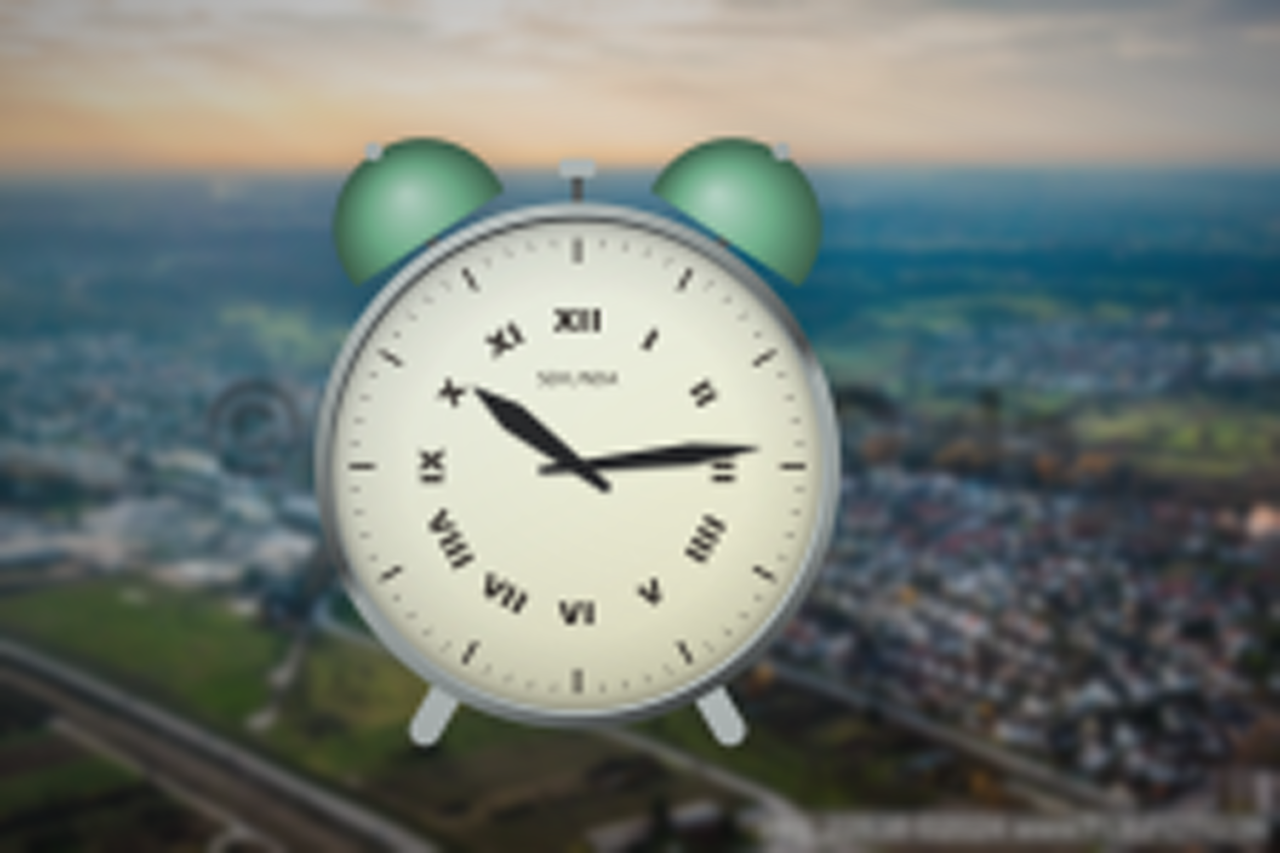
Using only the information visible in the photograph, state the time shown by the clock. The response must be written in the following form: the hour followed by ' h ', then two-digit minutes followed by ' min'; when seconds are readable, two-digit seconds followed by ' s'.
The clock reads 10 h 14 min
